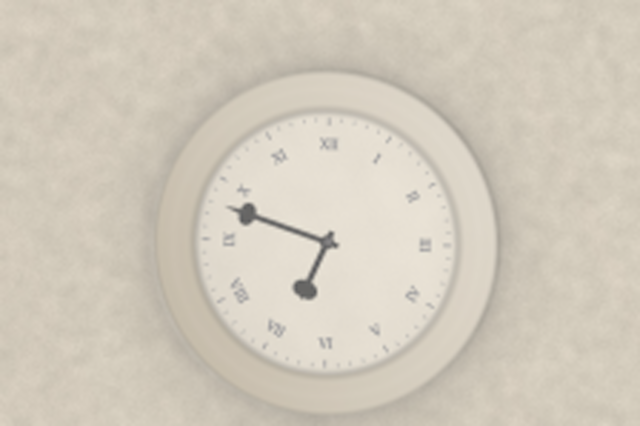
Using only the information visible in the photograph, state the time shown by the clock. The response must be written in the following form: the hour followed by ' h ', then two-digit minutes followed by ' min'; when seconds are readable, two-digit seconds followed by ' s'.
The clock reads 6 h 48 min
